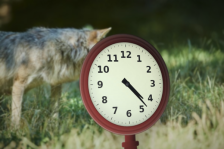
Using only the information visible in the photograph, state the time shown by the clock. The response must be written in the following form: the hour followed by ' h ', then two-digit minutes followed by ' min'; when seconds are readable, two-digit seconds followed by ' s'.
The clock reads 4 h 23 min
